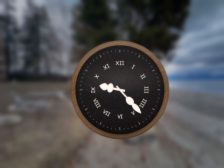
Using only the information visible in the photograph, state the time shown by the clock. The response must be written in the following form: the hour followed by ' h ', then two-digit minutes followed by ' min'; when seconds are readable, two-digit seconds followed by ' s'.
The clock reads 9 h 23 min
